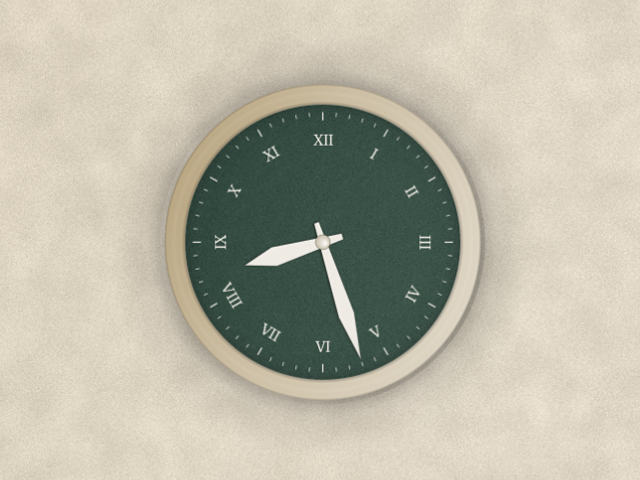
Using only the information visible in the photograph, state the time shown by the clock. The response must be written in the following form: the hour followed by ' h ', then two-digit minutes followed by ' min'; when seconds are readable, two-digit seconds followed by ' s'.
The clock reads 8 h 27 min
